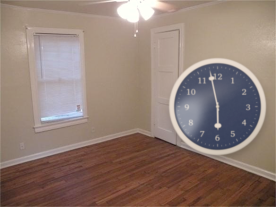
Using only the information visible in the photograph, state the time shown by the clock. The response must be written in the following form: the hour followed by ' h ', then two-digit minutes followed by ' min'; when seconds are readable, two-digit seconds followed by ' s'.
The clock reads 5 h 58 min
